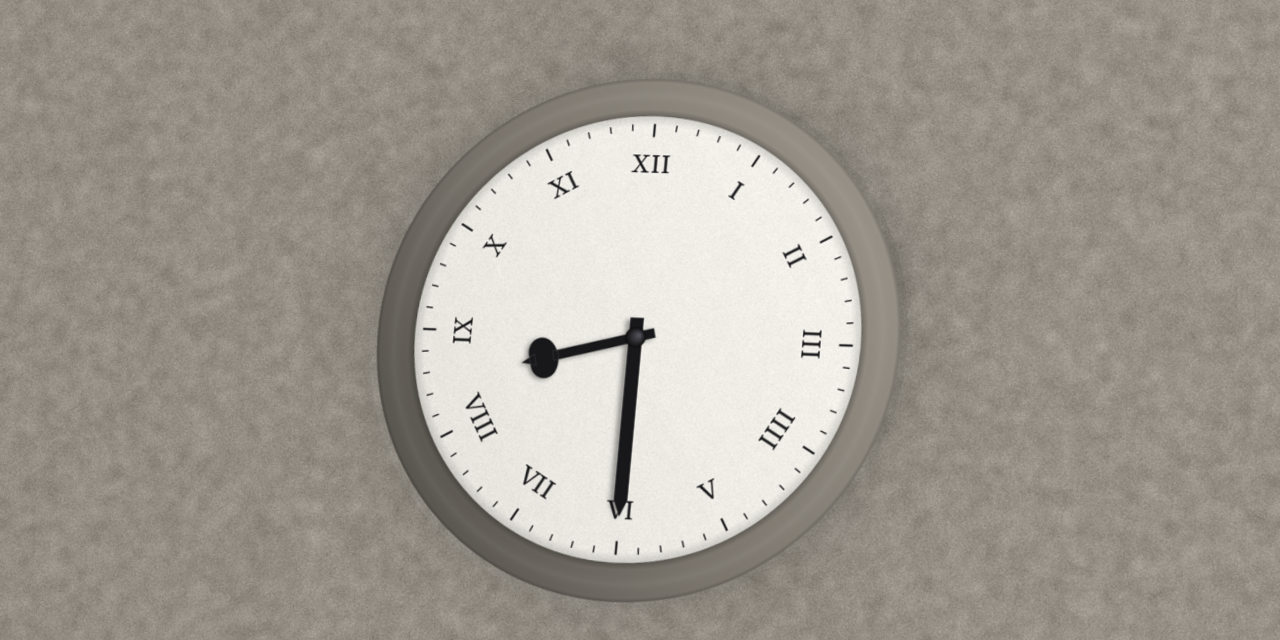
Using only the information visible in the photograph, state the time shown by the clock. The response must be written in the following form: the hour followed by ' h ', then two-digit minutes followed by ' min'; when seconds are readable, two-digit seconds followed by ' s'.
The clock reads 8 h 30 min
